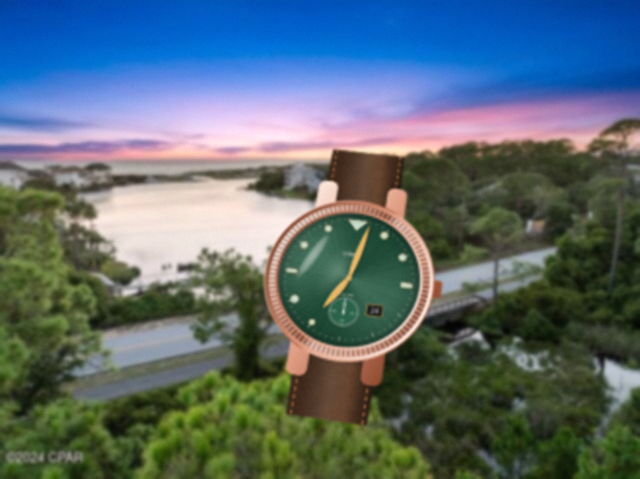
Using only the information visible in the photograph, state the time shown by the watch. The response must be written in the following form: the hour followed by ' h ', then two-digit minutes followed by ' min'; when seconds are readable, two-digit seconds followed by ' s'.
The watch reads 7 h 02 min
